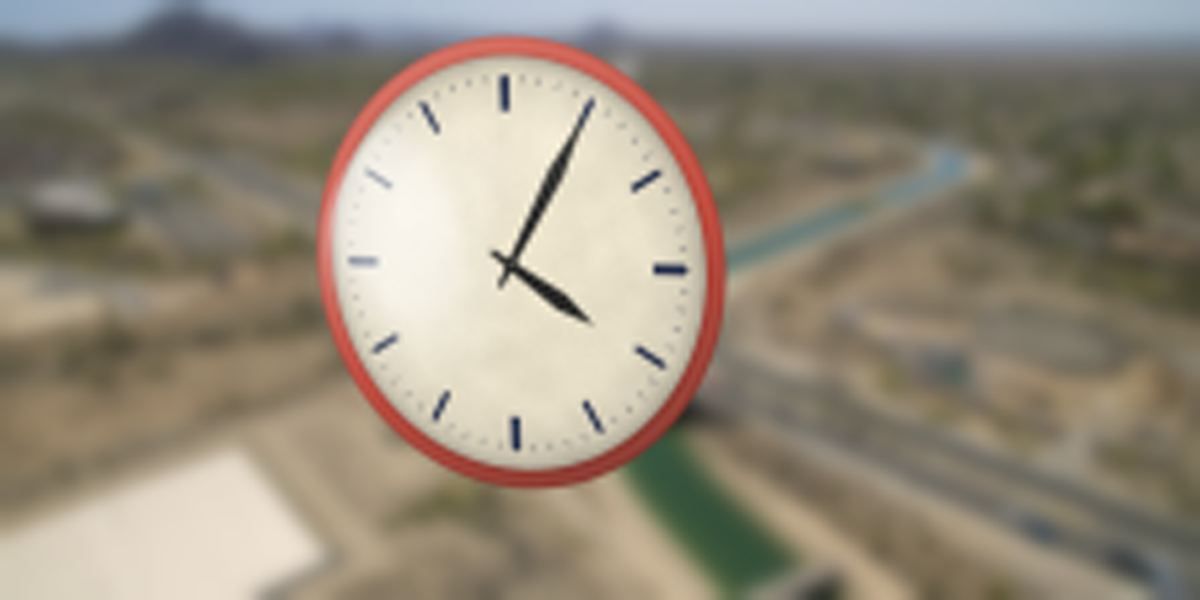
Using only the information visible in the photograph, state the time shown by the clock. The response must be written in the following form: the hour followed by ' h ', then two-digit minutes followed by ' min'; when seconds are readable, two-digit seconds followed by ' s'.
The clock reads 4 h 05 min
